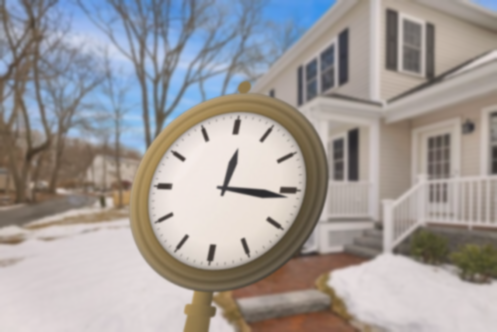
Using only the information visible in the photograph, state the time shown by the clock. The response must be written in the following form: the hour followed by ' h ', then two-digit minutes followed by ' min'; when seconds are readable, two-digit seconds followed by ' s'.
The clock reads 12 h 16 min
